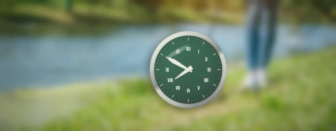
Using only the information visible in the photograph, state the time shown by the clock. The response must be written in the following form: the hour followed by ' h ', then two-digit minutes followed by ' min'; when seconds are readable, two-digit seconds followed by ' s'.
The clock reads 7 h 50 min
